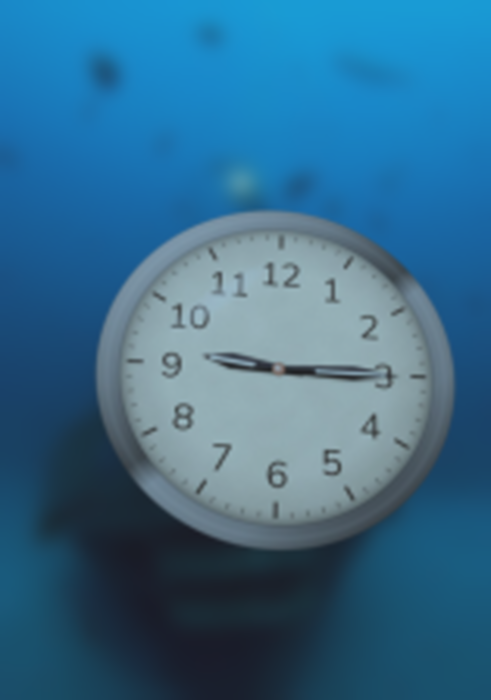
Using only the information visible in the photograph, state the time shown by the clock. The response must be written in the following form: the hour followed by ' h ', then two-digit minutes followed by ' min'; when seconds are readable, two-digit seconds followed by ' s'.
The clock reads 9 h 15 min
